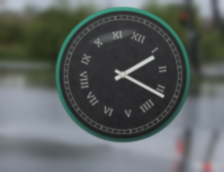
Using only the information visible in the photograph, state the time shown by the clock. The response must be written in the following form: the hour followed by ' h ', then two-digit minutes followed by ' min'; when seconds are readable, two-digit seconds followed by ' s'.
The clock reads 1 h 16 min
